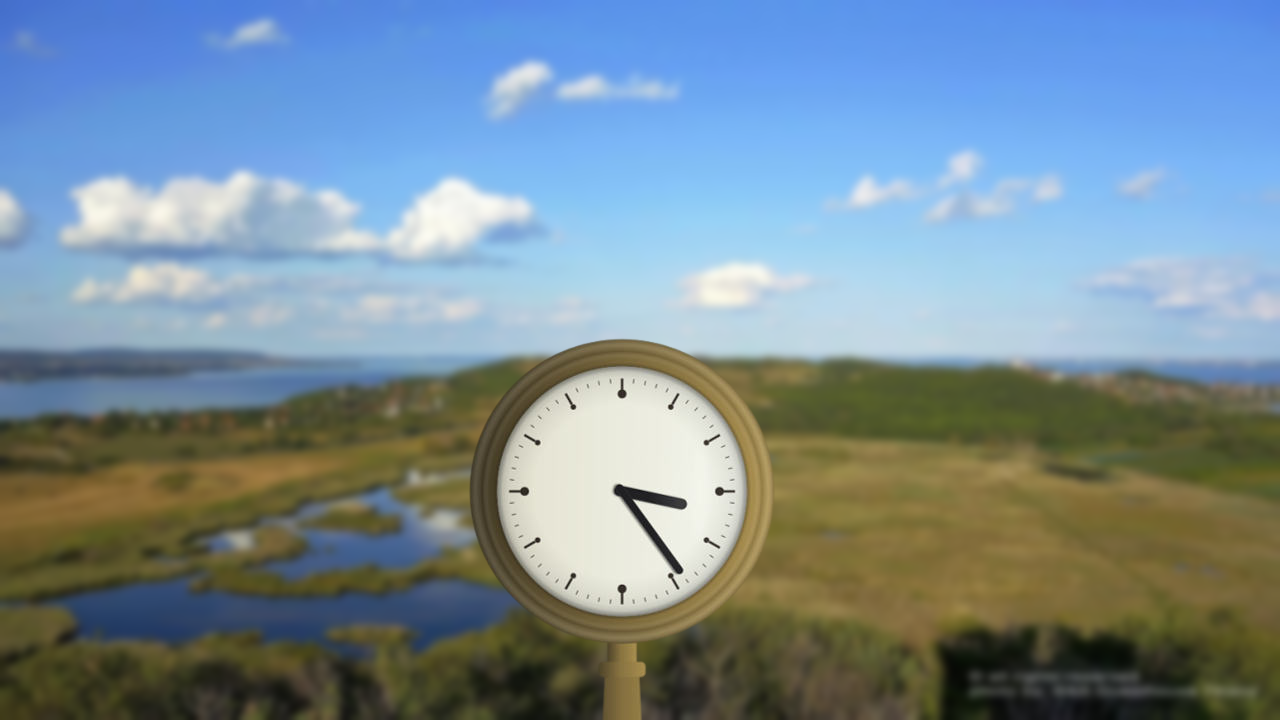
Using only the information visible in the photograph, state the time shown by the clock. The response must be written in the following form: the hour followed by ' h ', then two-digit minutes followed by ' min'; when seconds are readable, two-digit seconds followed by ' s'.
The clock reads 3 h 24 min
